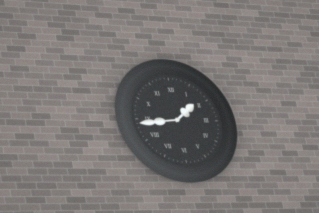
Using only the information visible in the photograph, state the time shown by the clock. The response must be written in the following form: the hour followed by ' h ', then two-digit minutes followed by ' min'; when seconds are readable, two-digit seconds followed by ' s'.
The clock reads 1 h 44 min
